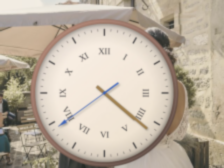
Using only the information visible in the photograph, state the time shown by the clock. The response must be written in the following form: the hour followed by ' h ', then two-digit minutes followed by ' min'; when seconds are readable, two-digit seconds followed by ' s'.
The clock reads 4 h 21 min 39 s
